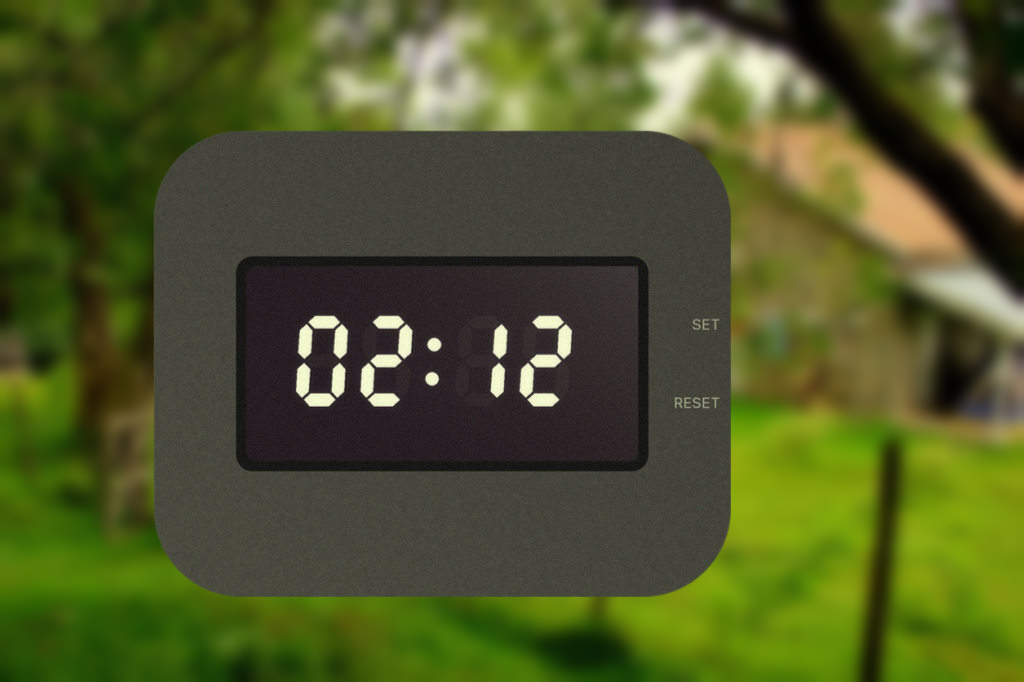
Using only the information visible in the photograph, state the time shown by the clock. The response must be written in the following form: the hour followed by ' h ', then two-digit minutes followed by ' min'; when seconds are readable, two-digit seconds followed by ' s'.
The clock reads 2 h 12 min
